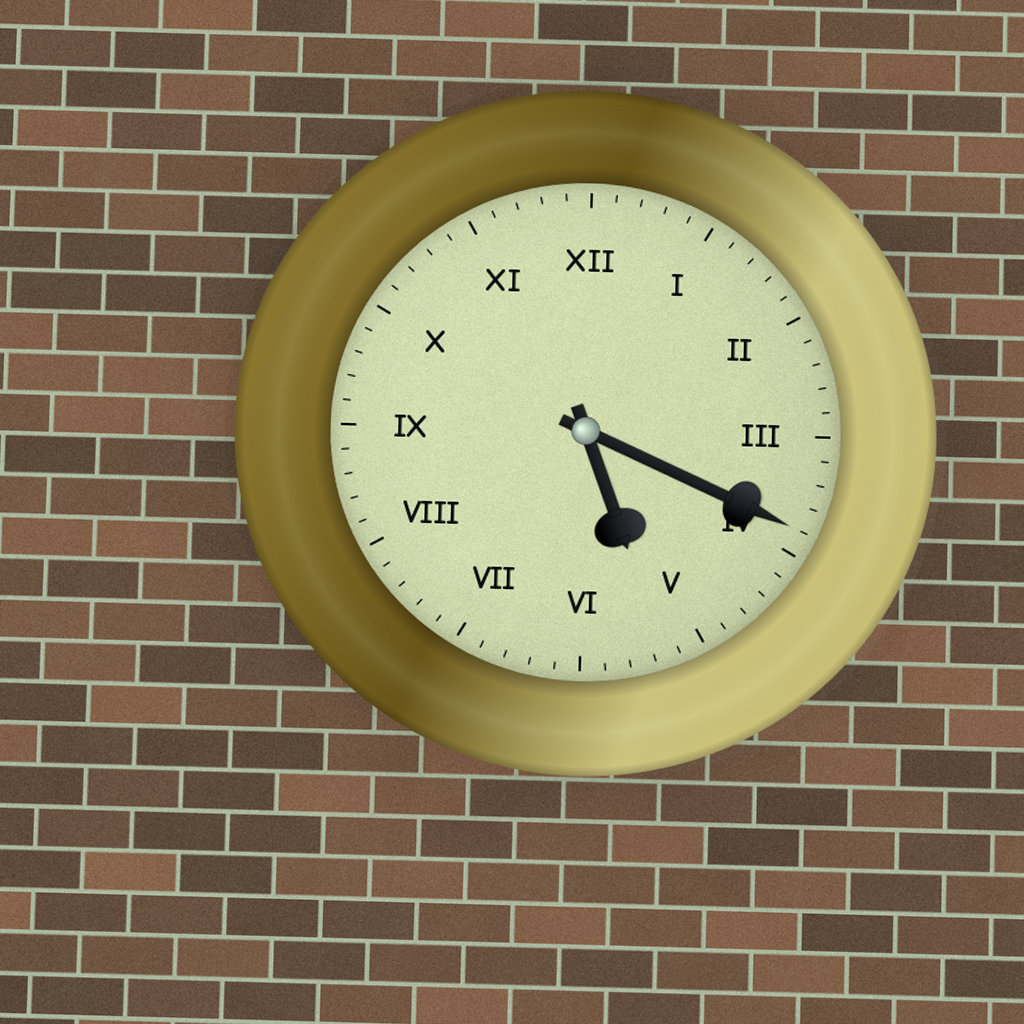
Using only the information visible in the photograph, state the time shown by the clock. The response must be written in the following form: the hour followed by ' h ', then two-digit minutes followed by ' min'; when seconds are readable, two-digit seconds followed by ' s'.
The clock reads 5 h 19 min
